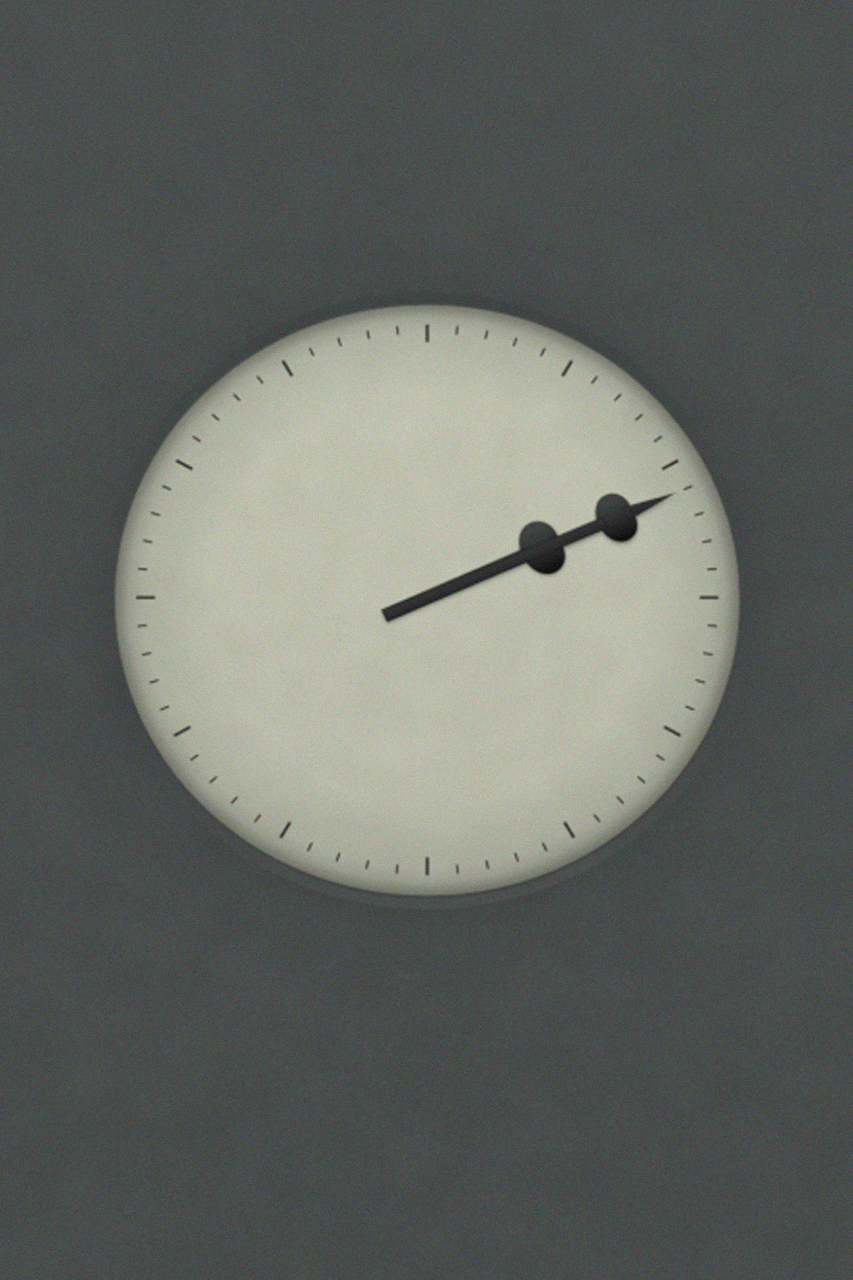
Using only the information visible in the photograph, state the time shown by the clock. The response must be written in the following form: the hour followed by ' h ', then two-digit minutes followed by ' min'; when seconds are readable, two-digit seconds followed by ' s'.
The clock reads 2 h 11 min
